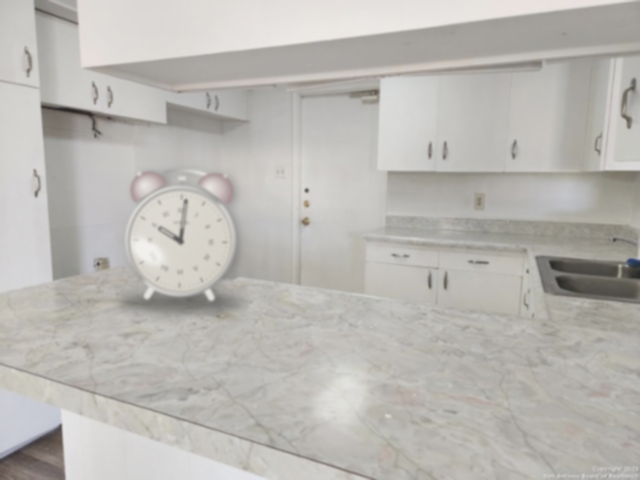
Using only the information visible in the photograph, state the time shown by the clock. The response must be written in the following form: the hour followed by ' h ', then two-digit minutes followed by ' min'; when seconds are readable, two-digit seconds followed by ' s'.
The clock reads 10 h 01 min
